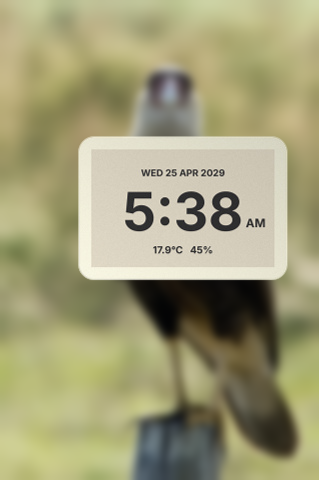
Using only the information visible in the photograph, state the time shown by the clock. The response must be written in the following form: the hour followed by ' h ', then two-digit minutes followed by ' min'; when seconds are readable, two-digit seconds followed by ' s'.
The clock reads 5 h 38 min
